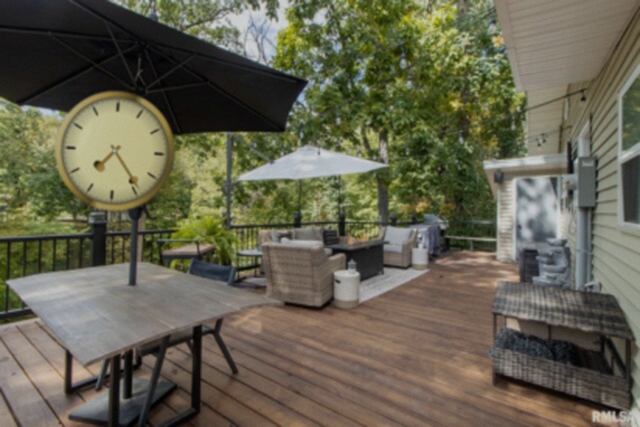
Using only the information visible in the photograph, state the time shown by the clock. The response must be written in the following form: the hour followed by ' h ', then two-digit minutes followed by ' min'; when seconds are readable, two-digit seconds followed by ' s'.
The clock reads 7 h 24 min
